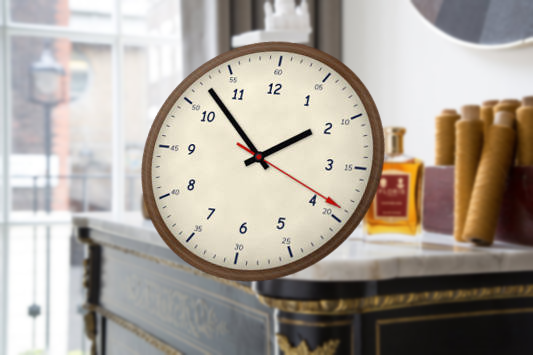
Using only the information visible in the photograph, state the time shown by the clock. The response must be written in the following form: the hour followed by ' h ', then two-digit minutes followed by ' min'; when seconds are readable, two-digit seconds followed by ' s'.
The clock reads 1 h 52 min 19 s
